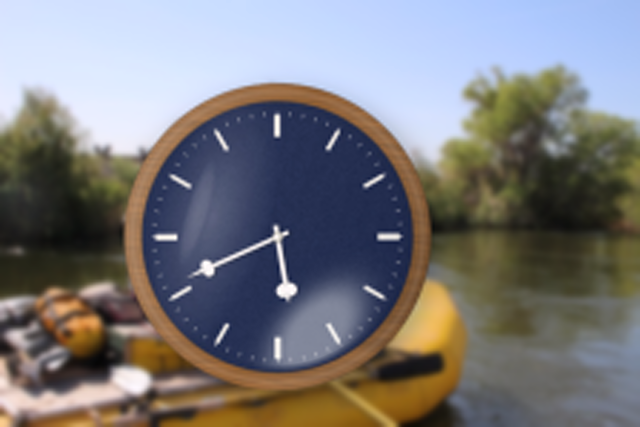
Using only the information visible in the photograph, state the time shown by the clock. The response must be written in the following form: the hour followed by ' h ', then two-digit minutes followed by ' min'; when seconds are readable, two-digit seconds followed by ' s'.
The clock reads 5 h 41 min
